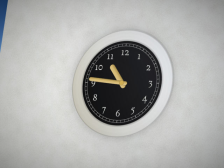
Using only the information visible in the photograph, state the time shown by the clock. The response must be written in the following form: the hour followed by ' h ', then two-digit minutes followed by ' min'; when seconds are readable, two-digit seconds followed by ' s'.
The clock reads 10 h 46 min
